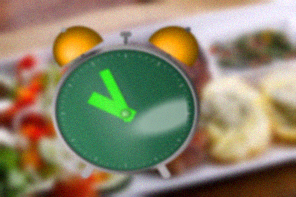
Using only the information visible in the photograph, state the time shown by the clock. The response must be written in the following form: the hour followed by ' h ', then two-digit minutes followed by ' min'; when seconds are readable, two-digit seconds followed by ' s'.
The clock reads 9 h 56 min
